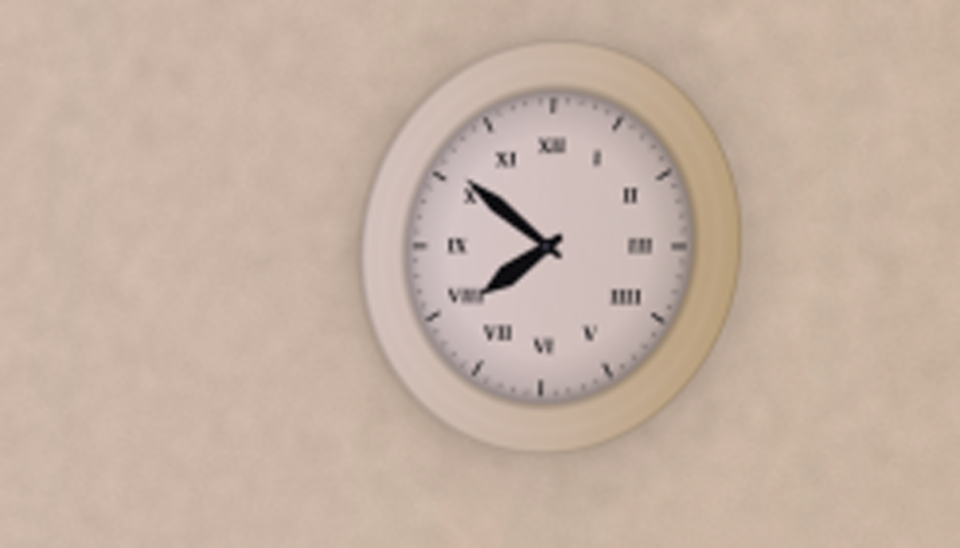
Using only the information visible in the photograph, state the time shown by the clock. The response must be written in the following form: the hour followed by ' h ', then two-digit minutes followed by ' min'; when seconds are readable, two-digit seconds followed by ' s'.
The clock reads 7 h 51 min
